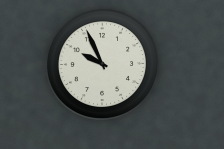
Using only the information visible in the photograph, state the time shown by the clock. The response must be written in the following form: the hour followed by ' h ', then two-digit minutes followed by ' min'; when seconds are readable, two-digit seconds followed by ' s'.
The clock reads 9 h 56 min
